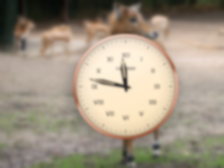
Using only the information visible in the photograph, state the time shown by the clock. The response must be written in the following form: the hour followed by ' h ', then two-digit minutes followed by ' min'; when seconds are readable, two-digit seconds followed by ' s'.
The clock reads 11 h 47 min
